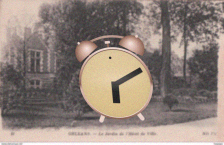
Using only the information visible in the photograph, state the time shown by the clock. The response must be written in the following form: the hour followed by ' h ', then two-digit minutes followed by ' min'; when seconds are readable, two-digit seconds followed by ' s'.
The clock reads 6 h 11 min
